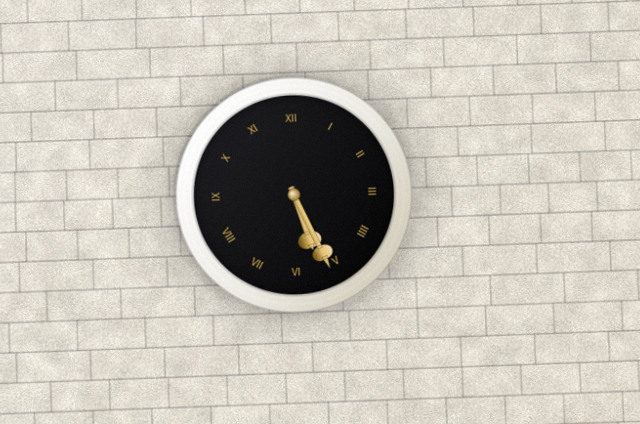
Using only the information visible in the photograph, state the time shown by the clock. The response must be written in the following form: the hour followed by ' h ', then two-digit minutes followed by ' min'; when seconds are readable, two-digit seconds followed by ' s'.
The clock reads 5 h 26 min
